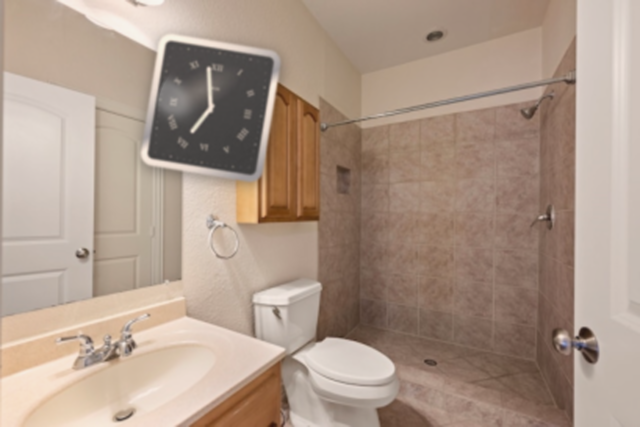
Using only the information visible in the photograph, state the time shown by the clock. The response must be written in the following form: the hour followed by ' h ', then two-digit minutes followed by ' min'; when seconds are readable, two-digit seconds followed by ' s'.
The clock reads 6 h 58 min
